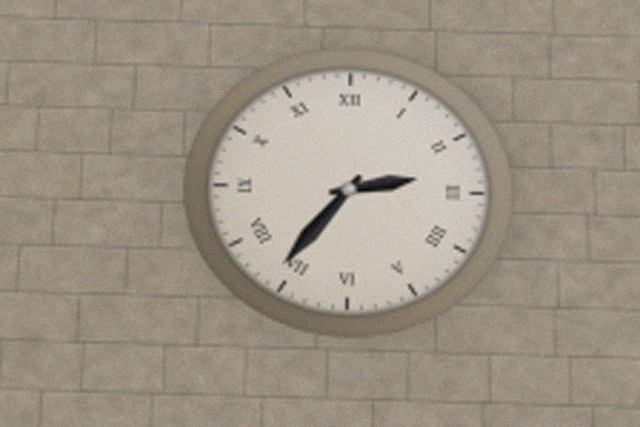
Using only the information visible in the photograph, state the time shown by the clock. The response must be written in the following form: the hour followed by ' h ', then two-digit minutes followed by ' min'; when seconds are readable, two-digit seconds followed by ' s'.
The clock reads 2 h 36 min
